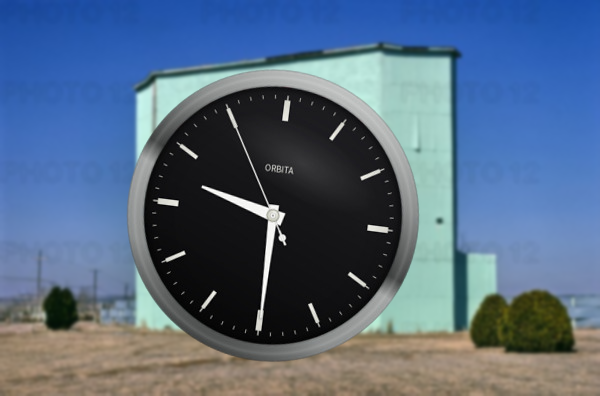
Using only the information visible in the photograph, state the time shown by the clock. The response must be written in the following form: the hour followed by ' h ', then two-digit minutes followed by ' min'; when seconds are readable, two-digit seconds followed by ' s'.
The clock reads 9 h 29 min 55 s
